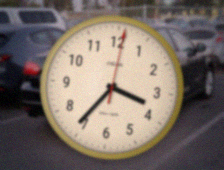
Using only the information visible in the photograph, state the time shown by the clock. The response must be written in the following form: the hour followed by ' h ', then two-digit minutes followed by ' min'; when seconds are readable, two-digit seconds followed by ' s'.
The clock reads 3 h 36 min 01 s
